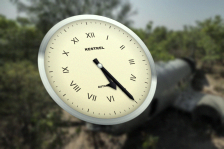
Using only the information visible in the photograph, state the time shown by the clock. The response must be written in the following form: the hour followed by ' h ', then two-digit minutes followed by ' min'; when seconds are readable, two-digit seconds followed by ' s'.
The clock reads 5 h 25 min
